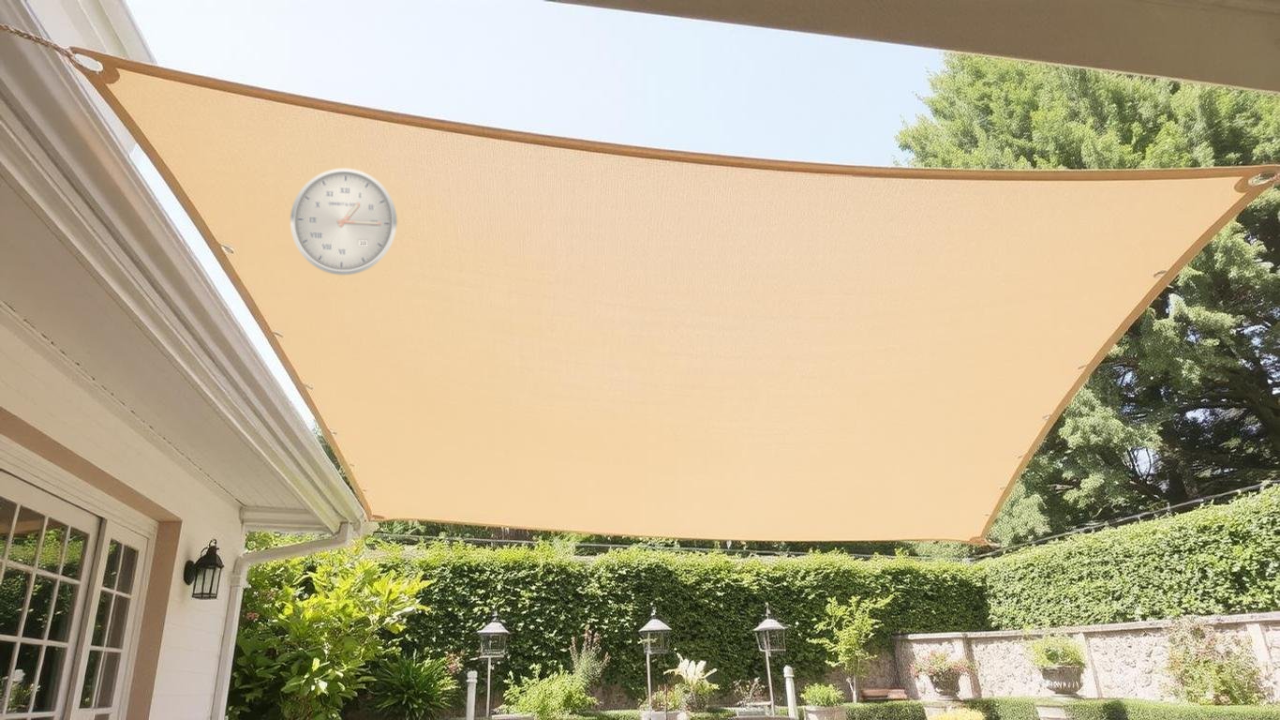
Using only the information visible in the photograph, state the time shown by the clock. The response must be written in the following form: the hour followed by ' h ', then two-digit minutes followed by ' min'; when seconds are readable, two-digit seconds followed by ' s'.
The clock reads 1 h 15 min
